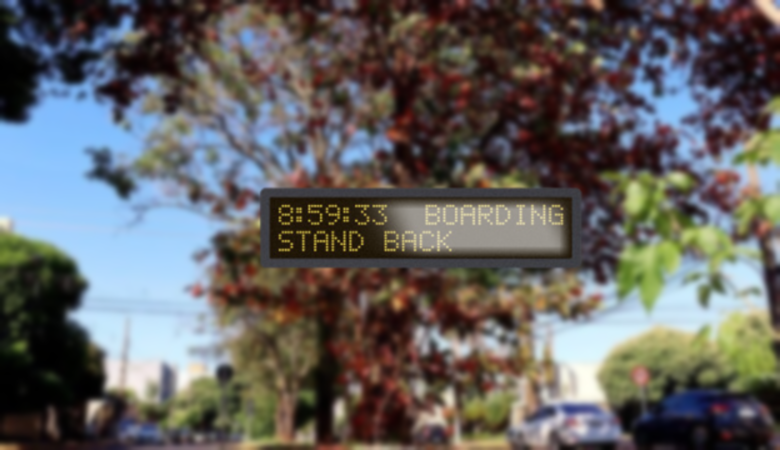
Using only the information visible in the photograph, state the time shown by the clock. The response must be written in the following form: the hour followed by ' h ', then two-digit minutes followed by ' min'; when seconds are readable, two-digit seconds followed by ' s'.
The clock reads 8 h 59 min 33 s
